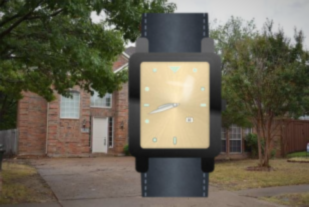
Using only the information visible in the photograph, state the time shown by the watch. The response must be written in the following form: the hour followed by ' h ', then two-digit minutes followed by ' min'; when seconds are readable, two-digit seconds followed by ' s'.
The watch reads 8 h 42 min
